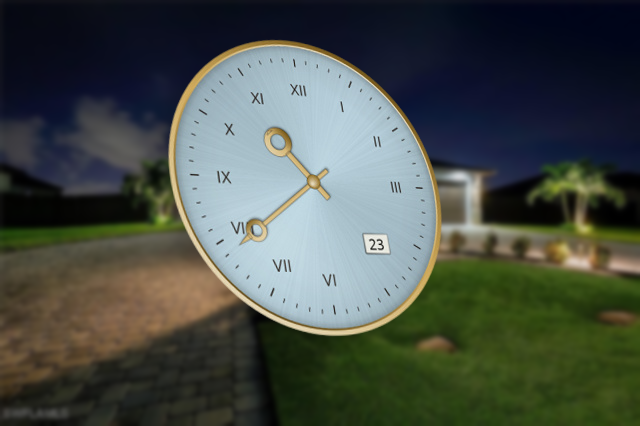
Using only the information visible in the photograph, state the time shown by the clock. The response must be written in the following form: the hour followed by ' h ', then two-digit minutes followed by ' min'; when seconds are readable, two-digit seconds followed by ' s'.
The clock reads 10 h 39 min
